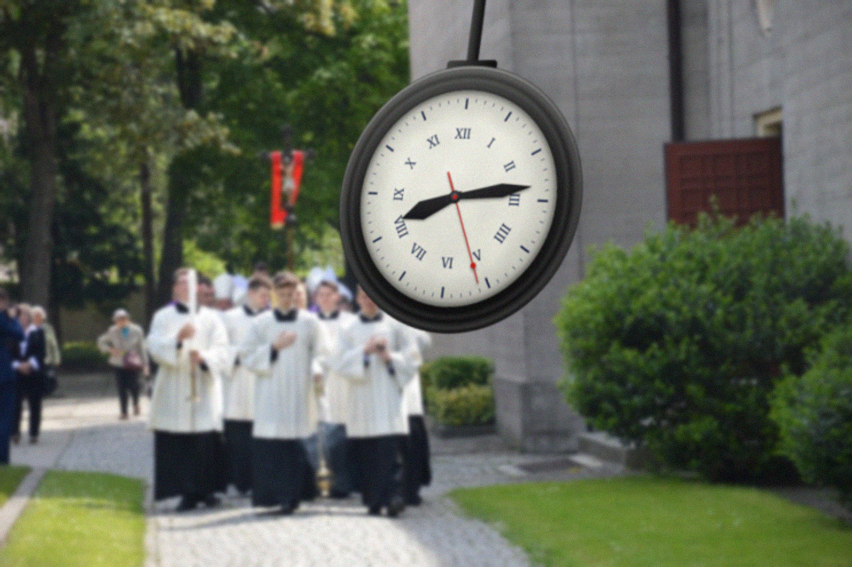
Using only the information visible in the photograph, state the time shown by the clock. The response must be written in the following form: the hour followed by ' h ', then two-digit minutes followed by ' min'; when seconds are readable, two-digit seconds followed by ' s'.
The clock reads 8 h 13 min 26 s
